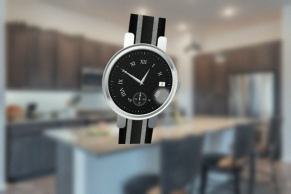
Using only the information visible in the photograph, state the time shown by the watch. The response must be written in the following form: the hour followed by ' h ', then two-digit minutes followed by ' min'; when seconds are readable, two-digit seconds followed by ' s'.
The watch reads 12 h 50 min
